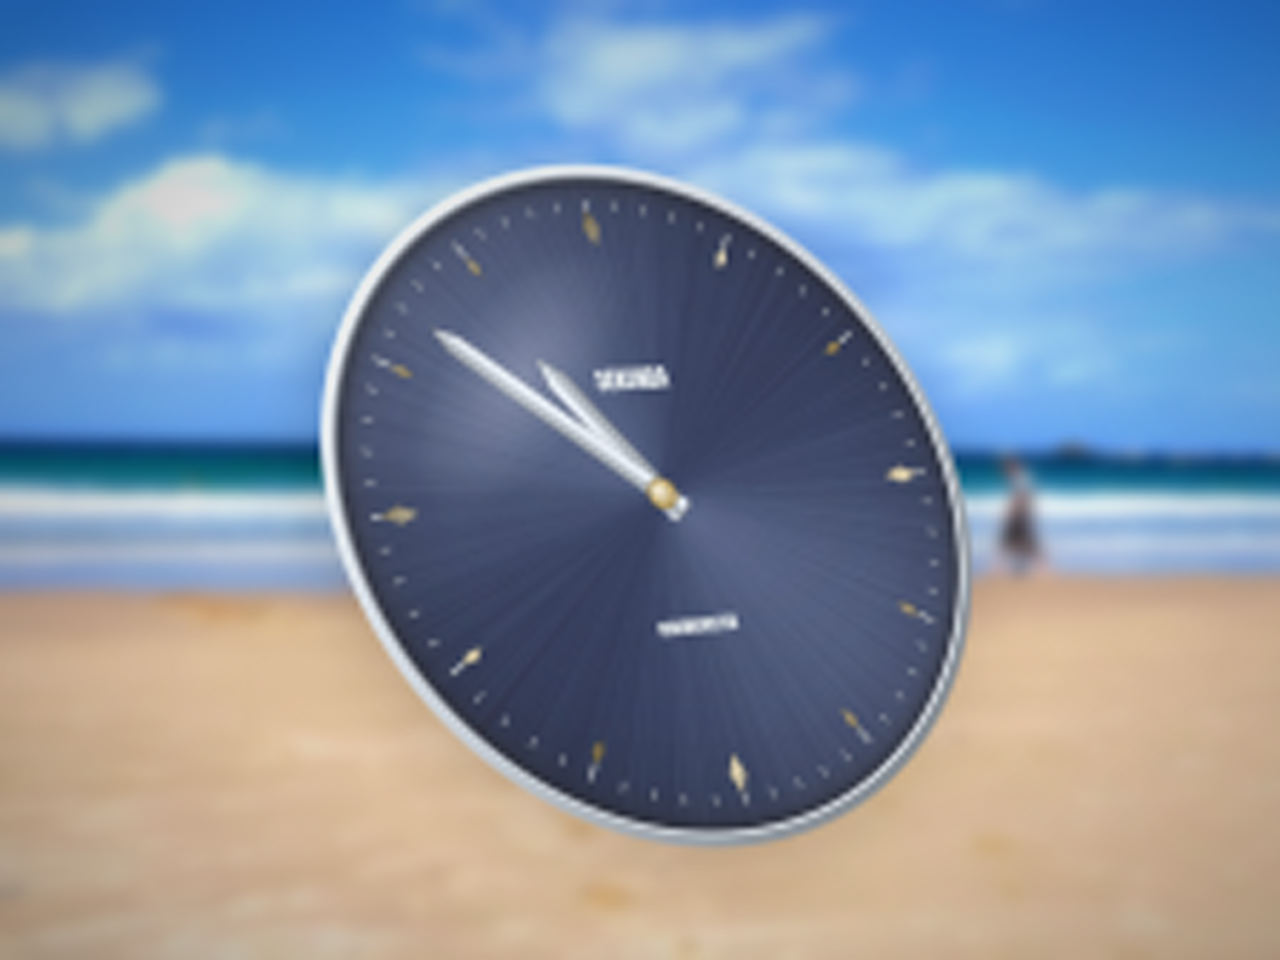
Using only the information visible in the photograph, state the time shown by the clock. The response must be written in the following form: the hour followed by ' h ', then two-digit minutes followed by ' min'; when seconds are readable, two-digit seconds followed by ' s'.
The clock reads 10 h 52 min
